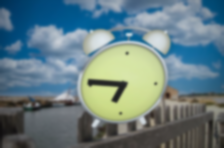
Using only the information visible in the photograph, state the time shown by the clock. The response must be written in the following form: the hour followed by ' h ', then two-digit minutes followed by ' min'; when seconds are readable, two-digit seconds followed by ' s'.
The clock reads 6 h 46 min
